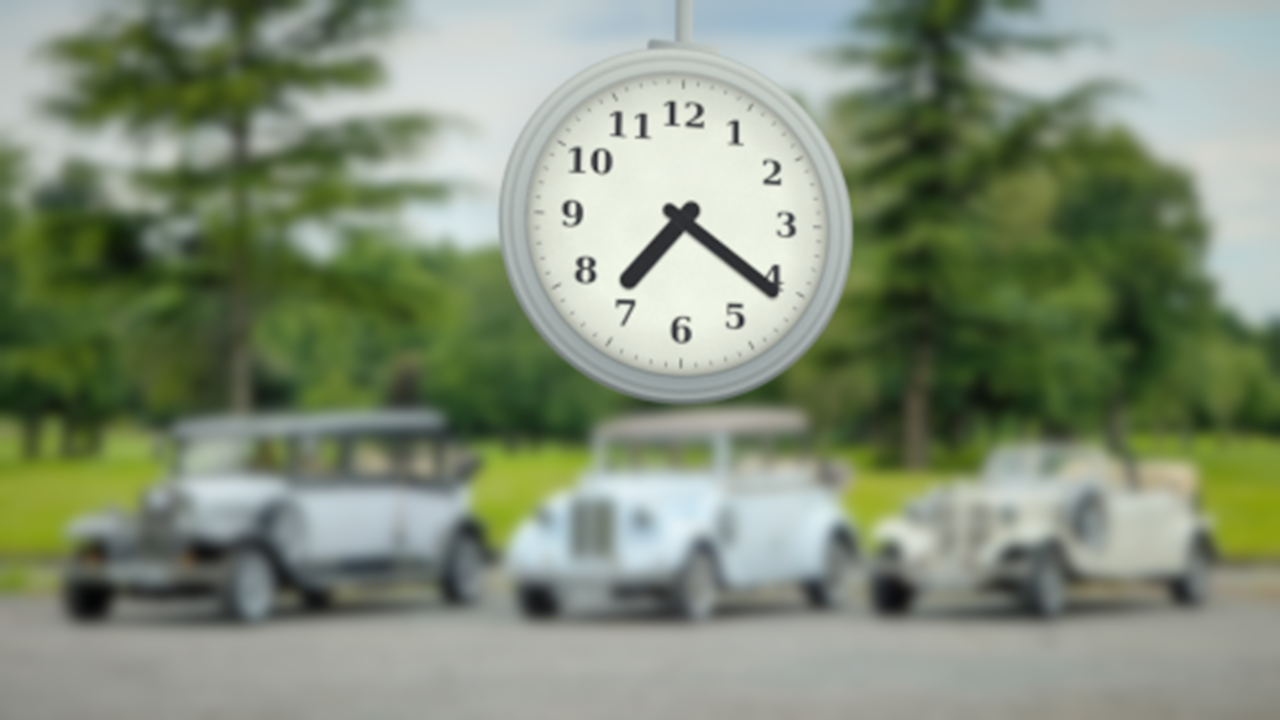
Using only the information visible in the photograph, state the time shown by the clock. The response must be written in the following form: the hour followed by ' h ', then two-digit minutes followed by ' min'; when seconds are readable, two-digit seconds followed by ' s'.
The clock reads 7 h 21 min
